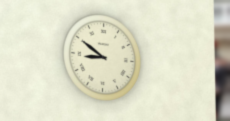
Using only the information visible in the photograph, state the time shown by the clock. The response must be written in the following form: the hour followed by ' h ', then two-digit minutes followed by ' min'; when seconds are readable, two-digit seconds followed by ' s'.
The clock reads 8 h 50 min
